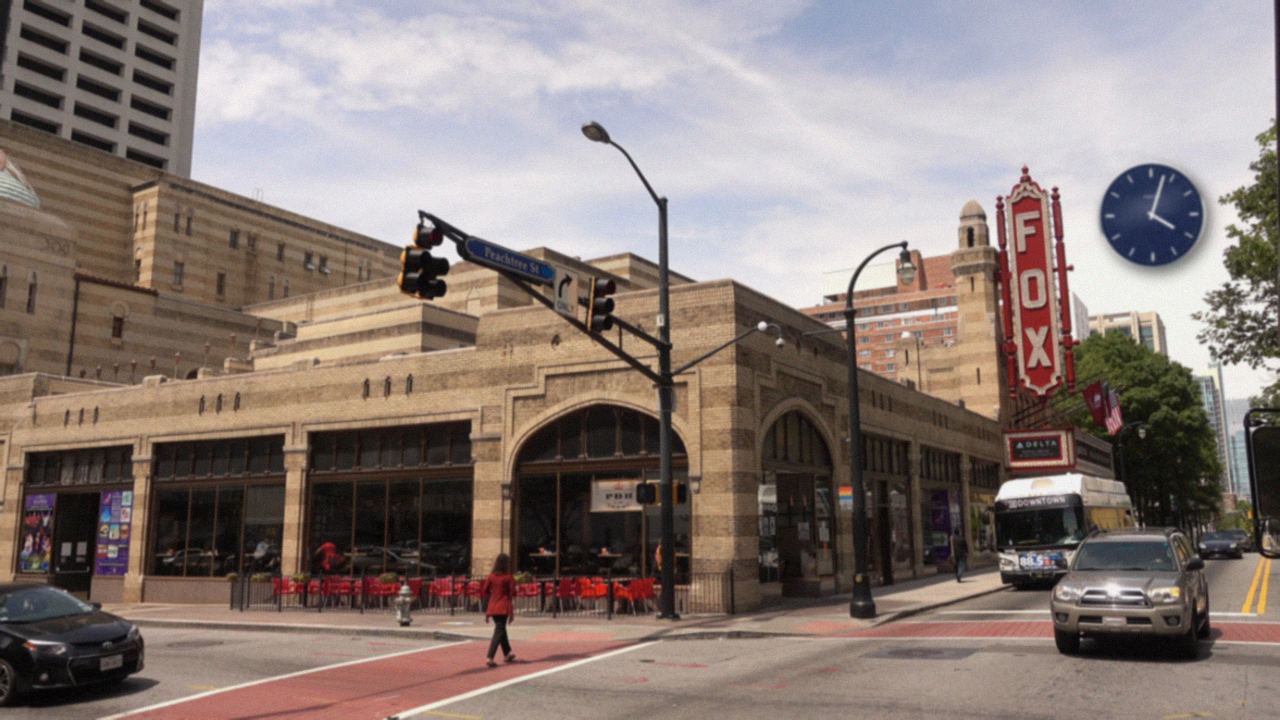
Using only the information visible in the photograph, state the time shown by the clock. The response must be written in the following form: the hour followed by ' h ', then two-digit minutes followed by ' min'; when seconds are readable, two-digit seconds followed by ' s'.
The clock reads 4 h 03 min
